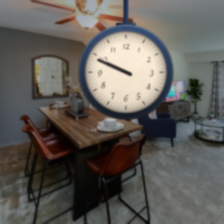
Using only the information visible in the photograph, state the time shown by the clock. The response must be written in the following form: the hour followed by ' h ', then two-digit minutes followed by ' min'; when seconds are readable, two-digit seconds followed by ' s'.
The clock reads 9 h 49 min
